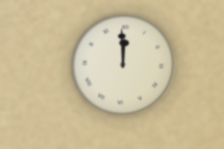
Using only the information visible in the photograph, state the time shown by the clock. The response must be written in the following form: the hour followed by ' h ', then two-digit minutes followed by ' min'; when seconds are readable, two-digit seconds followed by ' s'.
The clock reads 11 h 59 min
